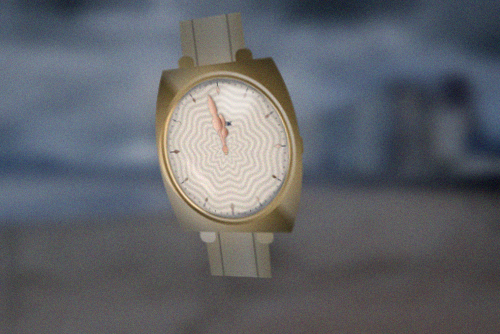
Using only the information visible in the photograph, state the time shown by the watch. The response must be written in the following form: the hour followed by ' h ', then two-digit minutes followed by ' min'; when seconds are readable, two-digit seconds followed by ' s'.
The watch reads 11 h 58 min
